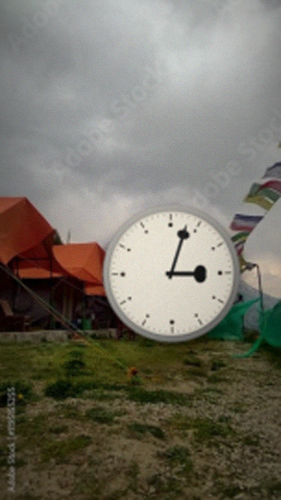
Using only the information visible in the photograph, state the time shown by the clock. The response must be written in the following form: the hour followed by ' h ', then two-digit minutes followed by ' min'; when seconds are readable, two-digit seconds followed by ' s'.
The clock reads 3 h 03 min
